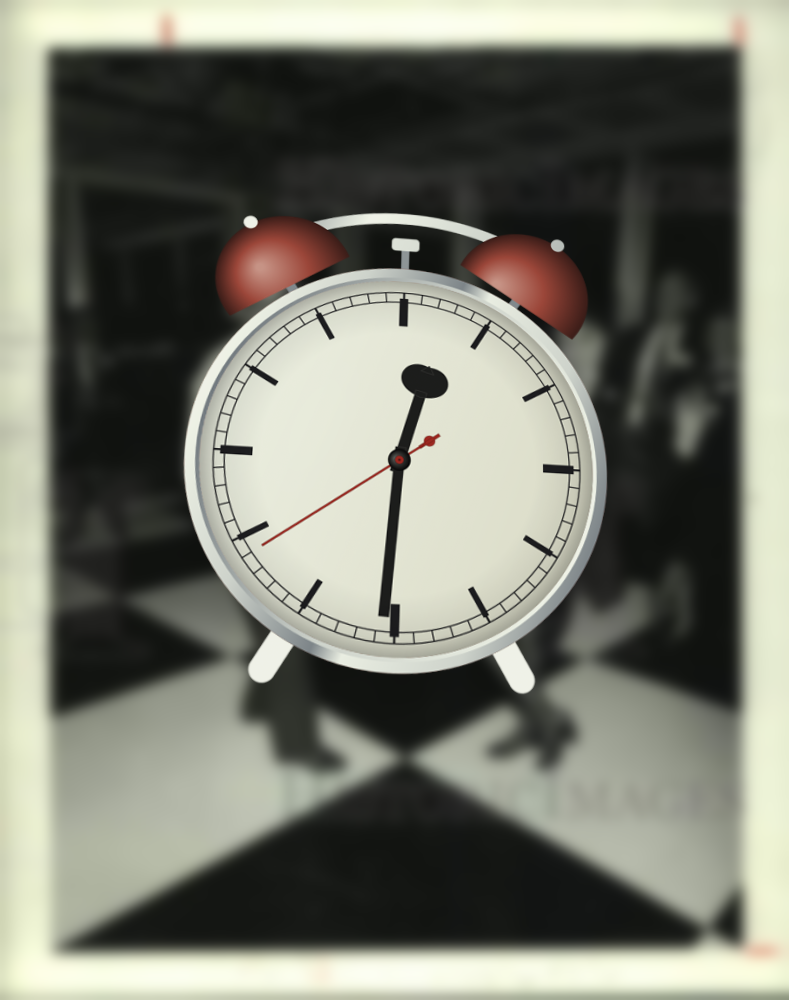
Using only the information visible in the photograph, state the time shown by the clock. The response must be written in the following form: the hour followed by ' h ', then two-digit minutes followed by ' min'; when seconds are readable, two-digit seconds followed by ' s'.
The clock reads 12 h 30 min 39 s
